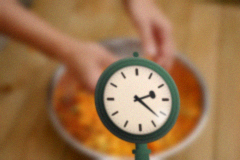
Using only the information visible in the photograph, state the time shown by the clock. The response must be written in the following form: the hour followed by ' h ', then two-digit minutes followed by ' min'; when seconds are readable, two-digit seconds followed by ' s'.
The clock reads 2 h 22 min
